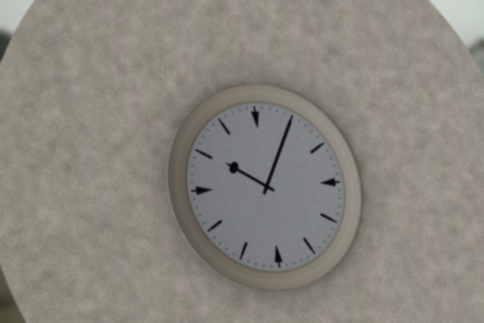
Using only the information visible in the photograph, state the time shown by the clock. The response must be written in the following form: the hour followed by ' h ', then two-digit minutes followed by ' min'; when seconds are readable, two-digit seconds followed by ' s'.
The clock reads 10 h 05 min
